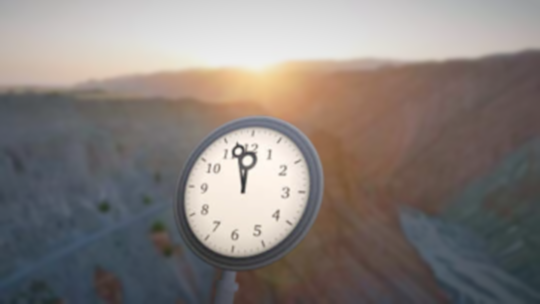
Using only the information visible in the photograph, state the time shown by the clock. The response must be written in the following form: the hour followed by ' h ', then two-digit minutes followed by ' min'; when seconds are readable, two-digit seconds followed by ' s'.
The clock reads 11 h 57 min
